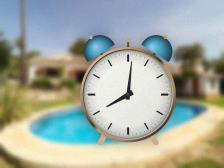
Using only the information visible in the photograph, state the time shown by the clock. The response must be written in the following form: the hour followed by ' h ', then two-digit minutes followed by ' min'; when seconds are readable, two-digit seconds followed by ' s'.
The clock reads 8 h 01 min
